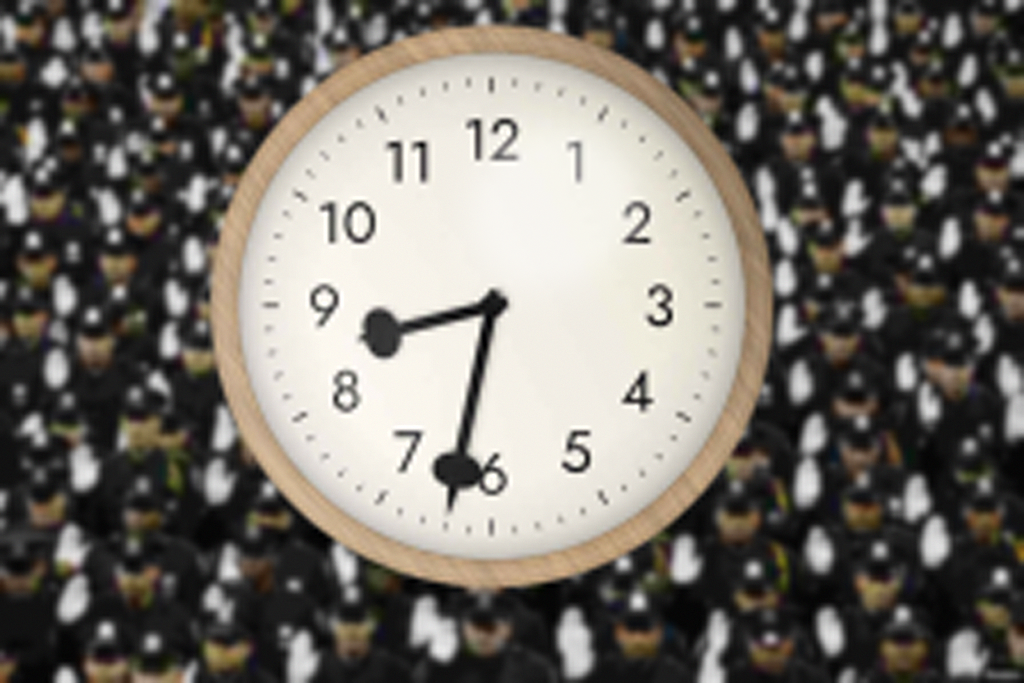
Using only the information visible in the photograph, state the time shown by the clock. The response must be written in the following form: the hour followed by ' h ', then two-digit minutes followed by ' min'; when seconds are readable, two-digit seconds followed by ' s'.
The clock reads 8 h 32 min
